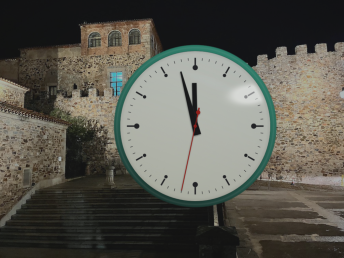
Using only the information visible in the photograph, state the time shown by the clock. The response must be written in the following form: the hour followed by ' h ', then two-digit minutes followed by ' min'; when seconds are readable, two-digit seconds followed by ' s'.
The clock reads 11 h 57 min 32 s
